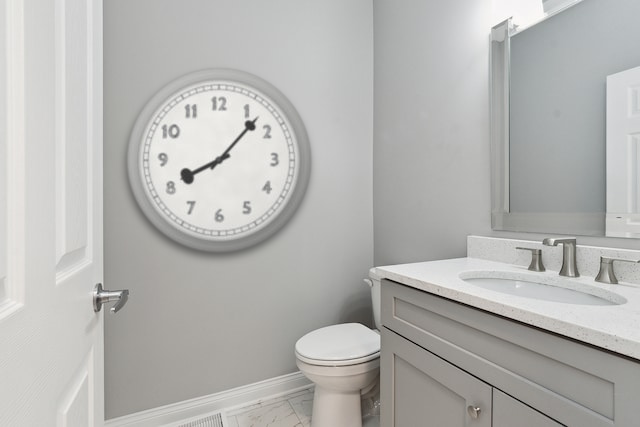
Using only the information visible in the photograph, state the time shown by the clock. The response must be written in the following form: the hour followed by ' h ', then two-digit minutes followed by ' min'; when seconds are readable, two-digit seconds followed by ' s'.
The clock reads 8 h 07 min
